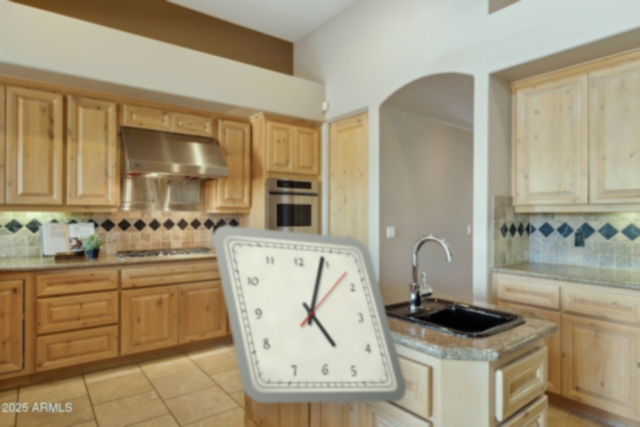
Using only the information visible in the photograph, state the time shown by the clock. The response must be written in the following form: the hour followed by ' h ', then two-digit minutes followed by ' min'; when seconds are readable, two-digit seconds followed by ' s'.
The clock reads 5 h 04 min 08 s
